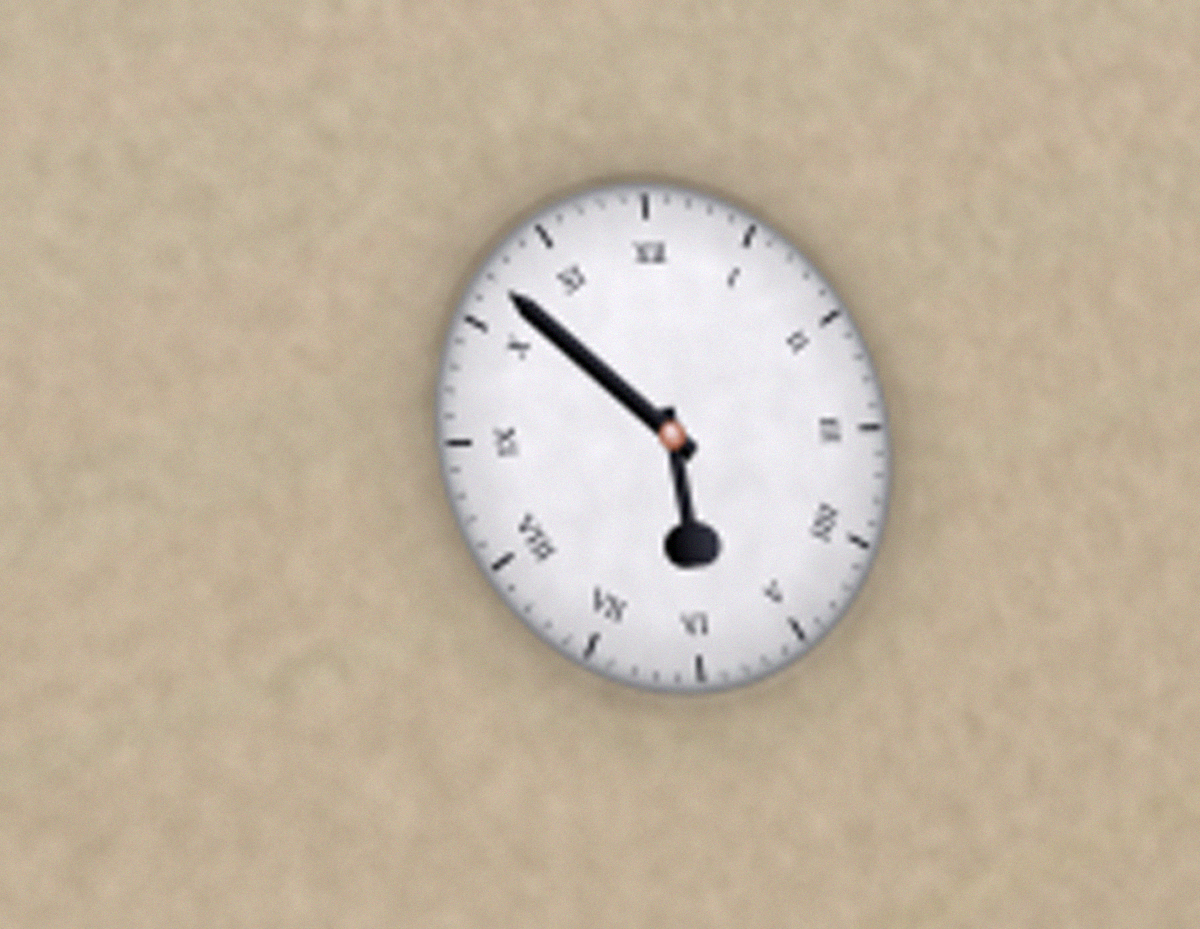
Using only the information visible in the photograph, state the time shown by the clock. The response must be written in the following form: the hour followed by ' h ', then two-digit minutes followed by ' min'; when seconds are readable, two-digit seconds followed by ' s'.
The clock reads 5 h 52 min
